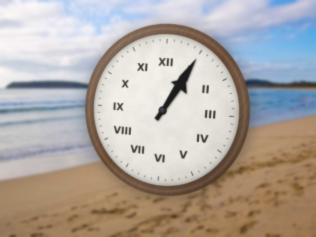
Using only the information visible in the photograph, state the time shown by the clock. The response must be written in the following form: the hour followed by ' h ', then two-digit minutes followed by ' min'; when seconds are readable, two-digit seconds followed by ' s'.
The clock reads 1 h 05 min
